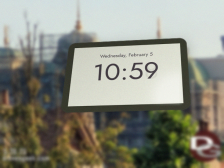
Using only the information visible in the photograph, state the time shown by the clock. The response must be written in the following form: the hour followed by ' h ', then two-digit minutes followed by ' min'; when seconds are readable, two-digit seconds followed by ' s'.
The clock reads 10 h 59 min
